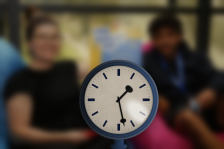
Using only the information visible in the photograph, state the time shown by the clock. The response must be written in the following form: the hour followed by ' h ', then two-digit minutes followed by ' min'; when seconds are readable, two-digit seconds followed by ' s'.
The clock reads 1 h 28 min
